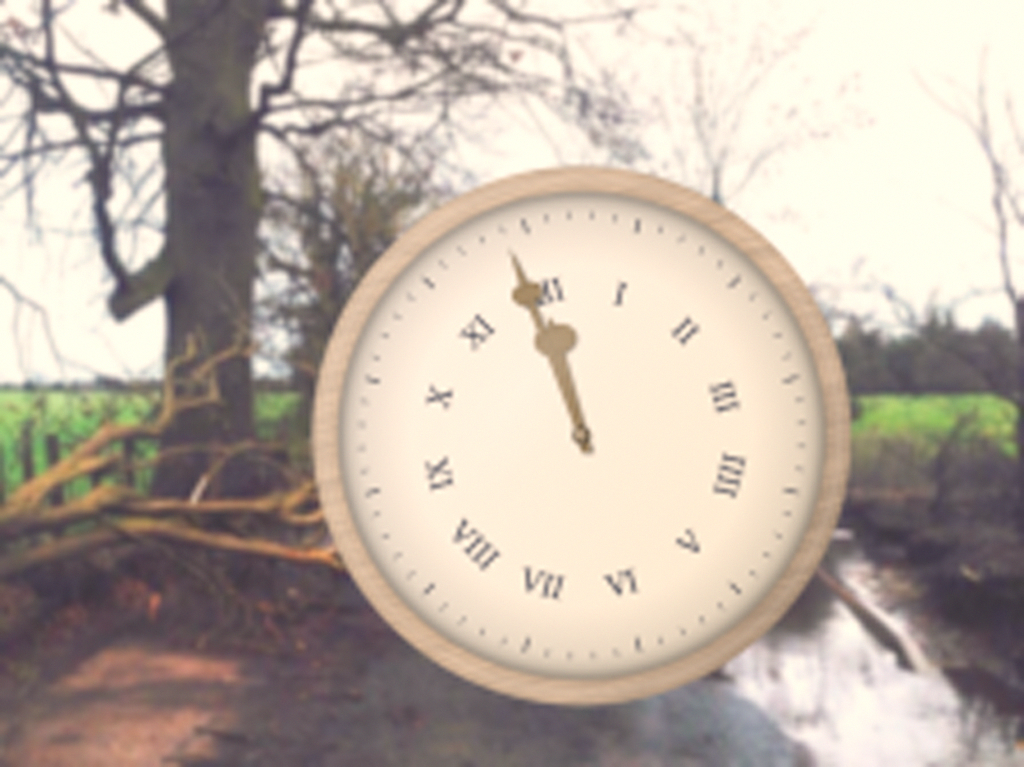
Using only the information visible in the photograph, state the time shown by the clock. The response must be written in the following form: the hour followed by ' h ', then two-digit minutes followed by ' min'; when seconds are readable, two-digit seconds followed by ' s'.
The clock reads 11 h 59 min
